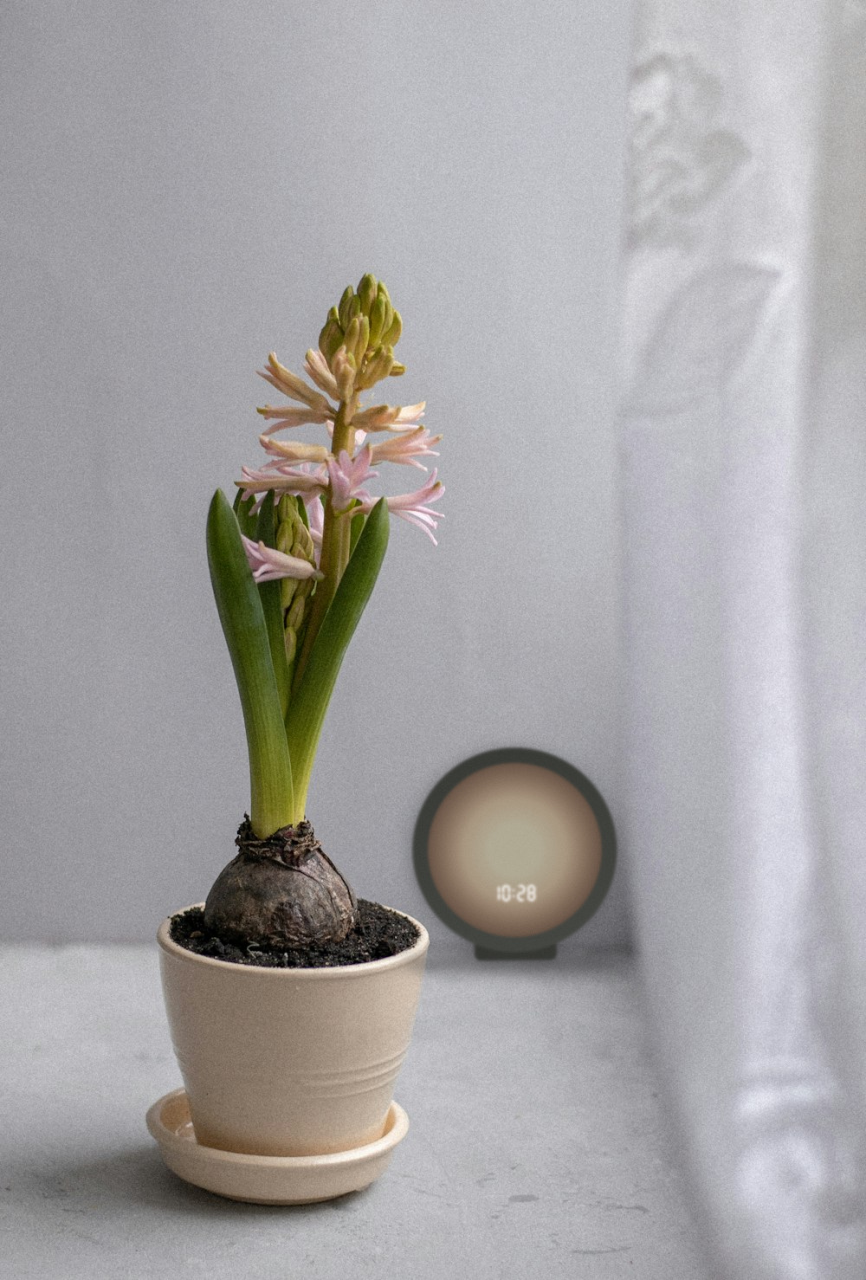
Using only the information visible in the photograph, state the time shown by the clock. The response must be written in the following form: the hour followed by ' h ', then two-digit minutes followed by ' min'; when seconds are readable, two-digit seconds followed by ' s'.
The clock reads 10 h 28 min
